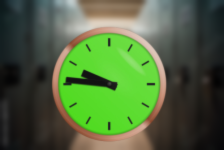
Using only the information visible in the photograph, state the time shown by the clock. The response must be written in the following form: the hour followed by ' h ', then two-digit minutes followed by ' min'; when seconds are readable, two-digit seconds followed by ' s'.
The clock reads 9 h 46 min
